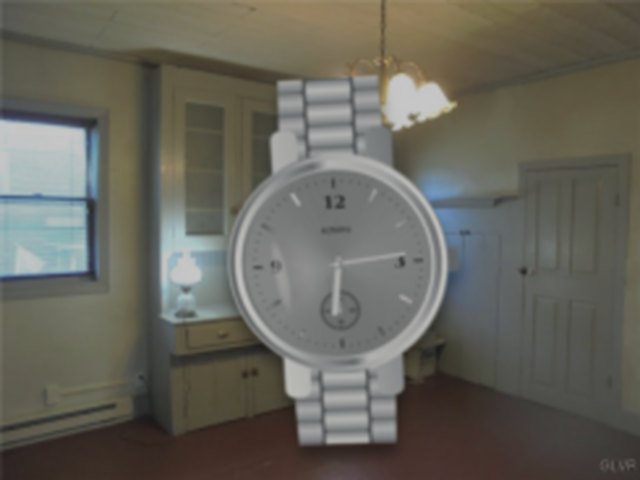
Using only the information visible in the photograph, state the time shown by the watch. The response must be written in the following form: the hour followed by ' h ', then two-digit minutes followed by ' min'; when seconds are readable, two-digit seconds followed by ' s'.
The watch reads 6 h 14 min
